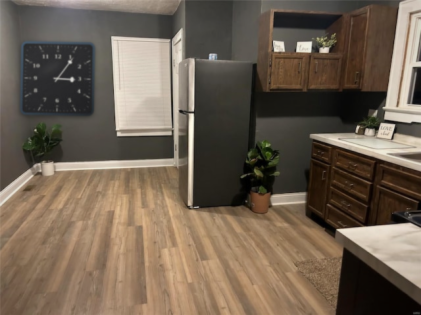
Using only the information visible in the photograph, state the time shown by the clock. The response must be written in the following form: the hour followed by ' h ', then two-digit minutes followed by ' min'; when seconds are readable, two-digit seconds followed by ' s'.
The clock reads 3 h 06 min
